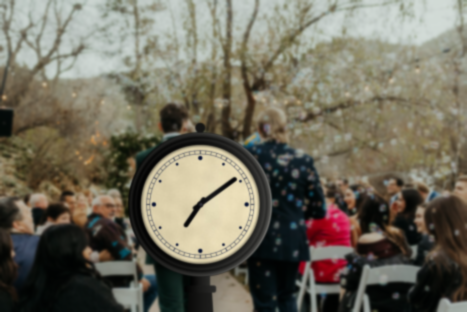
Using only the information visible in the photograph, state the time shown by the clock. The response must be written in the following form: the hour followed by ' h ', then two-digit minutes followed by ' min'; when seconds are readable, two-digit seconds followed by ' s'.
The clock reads 7 h 09 min
